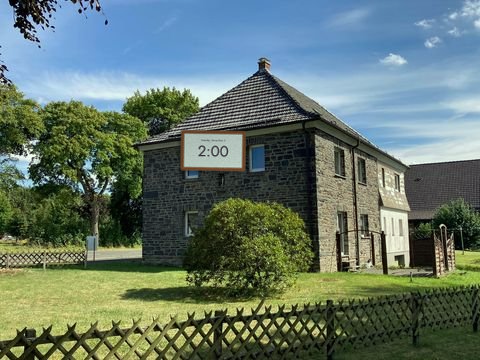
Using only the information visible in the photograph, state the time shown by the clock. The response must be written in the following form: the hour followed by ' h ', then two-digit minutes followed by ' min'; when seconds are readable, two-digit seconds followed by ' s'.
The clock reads 2 h 00 min
